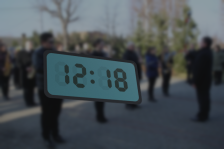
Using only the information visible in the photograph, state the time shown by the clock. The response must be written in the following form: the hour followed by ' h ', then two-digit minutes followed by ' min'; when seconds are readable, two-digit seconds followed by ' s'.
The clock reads 12 h 18 min
